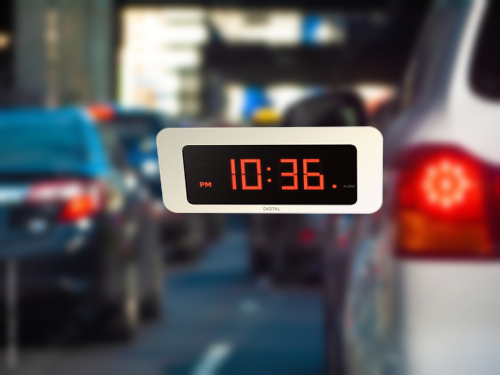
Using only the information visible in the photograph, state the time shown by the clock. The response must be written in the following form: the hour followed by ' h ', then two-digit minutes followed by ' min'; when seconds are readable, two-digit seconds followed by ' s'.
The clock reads 10 h 36 min
